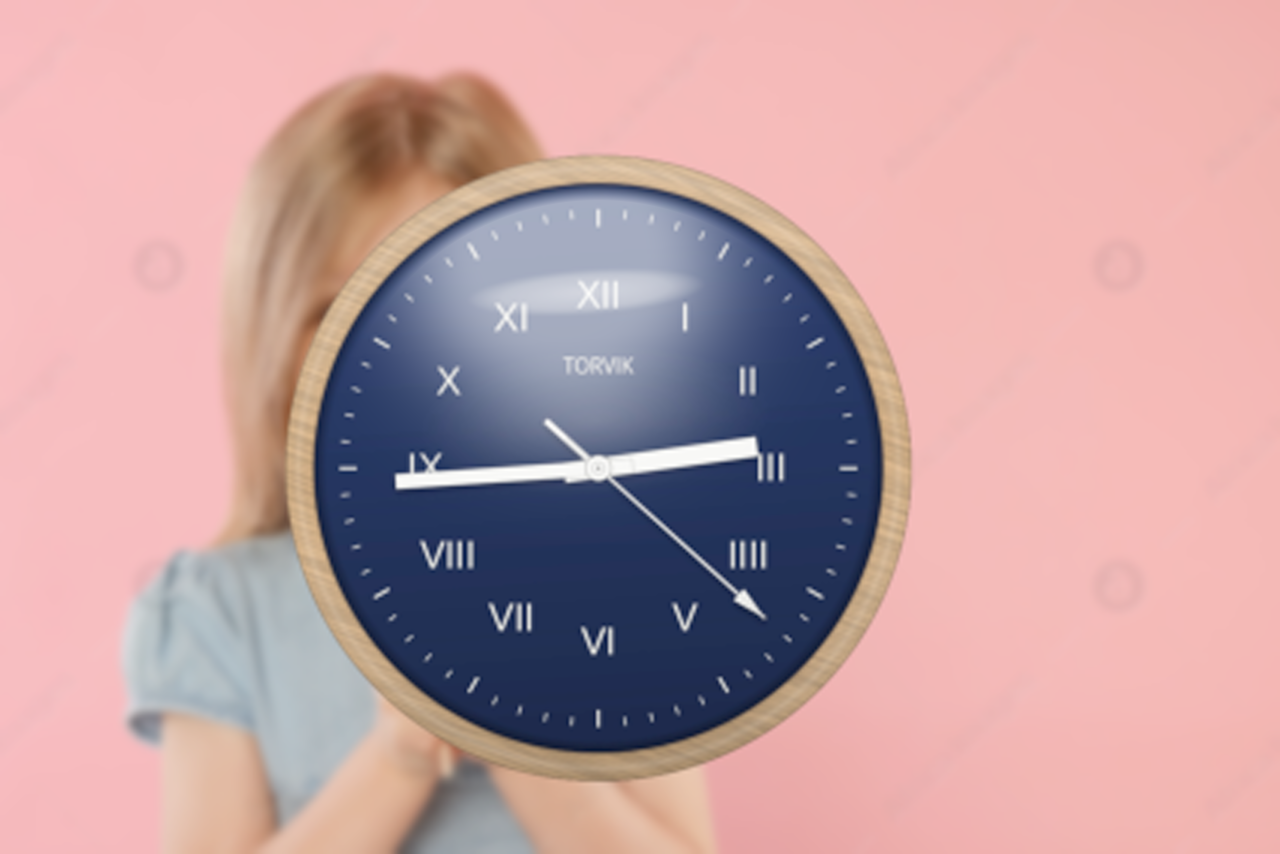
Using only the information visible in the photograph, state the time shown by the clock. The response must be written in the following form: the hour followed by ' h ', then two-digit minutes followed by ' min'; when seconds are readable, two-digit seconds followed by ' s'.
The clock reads 2 h 44 min 22 s
